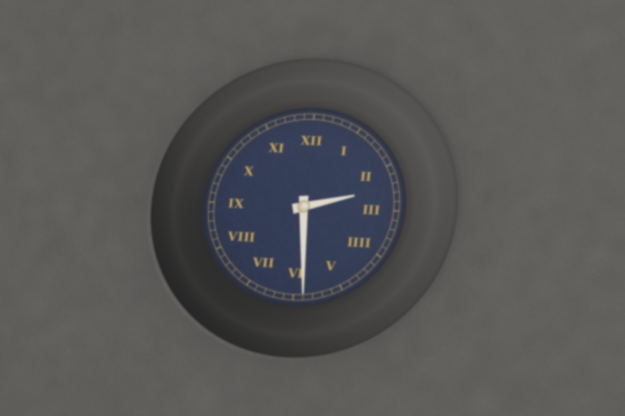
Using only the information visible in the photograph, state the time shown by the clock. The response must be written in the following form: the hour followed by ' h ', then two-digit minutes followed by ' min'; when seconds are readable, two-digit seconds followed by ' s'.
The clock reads 2 h 29 min
